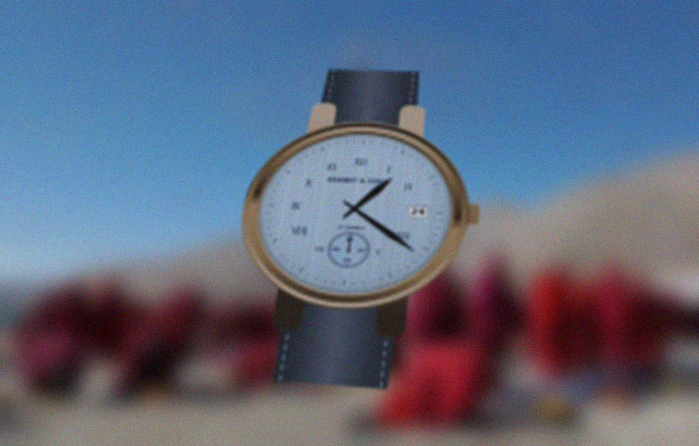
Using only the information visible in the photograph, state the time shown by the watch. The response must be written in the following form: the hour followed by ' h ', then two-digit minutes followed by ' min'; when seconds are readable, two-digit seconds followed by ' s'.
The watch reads 1 h 21 min
